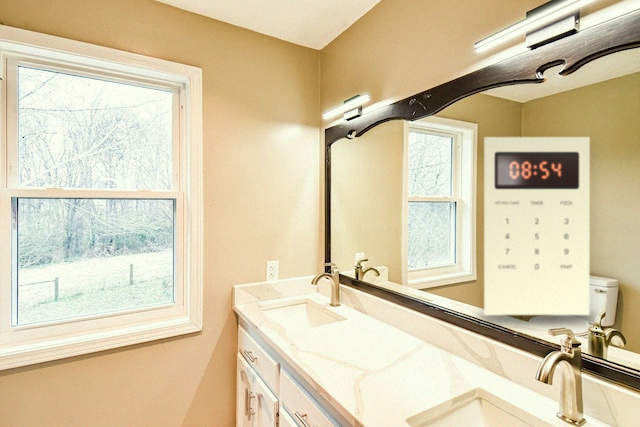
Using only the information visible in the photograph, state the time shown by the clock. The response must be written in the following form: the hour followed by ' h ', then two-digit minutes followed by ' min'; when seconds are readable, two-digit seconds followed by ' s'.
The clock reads 8 h 54 min
